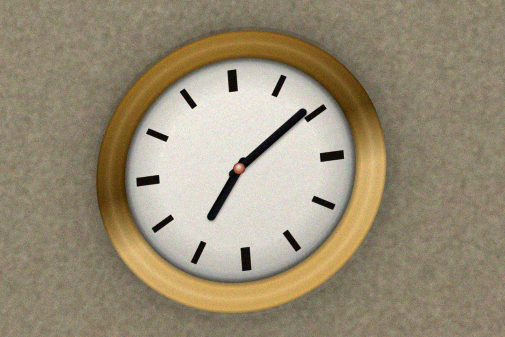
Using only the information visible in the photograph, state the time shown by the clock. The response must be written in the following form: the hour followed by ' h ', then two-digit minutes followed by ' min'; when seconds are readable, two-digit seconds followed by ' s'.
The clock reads 7 h 09 min
